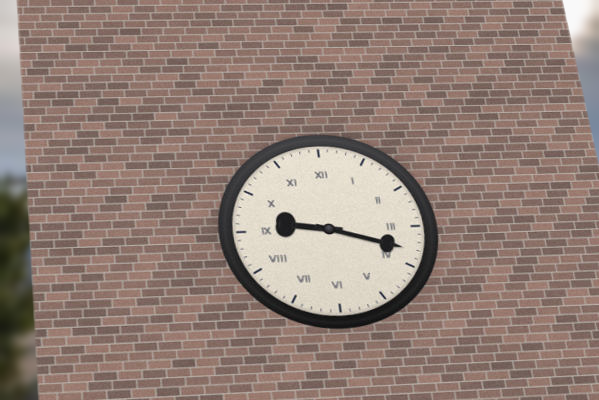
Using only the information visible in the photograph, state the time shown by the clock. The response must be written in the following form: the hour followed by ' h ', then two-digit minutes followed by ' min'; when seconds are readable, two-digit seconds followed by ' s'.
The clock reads 9 h 18 min
